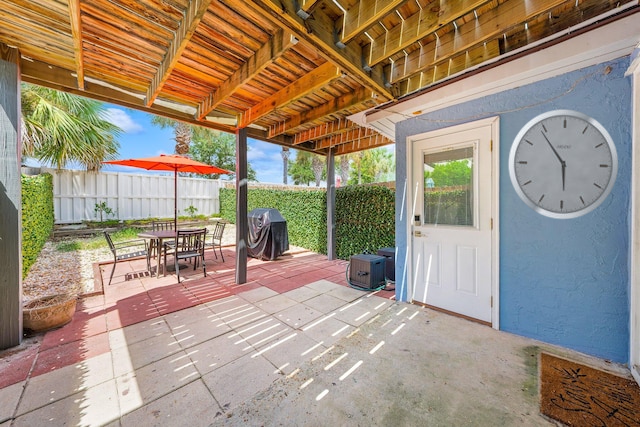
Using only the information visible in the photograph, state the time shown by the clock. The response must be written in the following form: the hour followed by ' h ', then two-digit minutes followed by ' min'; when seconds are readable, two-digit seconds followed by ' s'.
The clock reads 5 h 54 min
